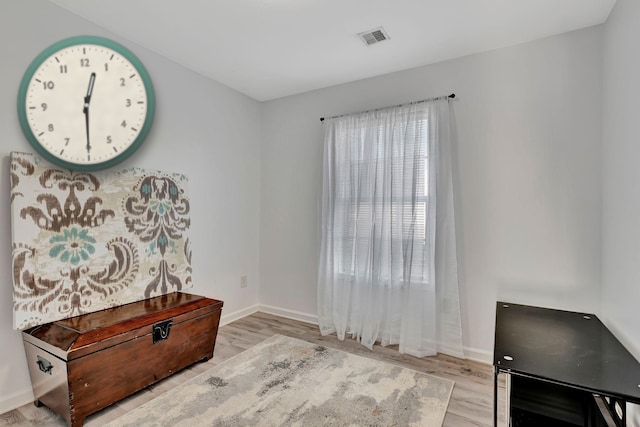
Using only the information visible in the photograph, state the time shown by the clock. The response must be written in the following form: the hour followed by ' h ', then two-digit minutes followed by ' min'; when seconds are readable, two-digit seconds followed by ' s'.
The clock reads 12 h 30 min
